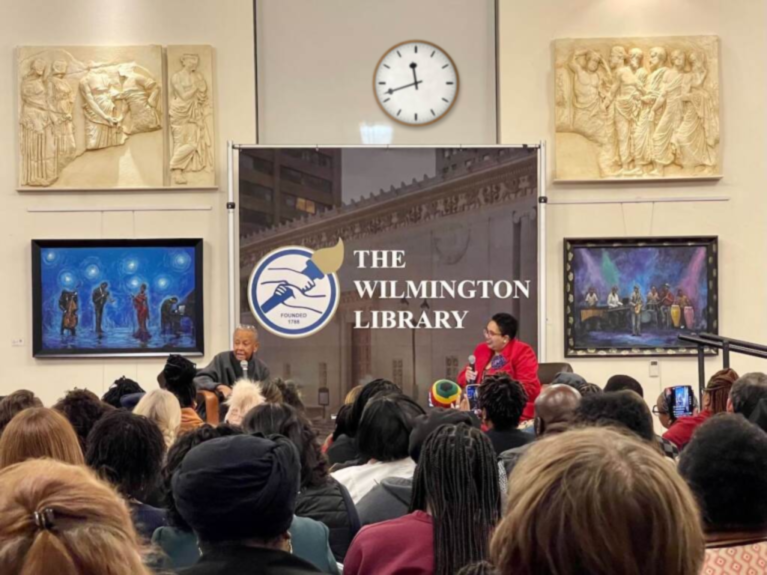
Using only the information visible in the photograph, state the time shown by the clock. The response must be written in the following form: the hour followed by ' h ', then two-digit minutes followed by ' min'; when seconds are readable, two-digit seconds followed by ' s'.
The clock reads 11 h 42 min
